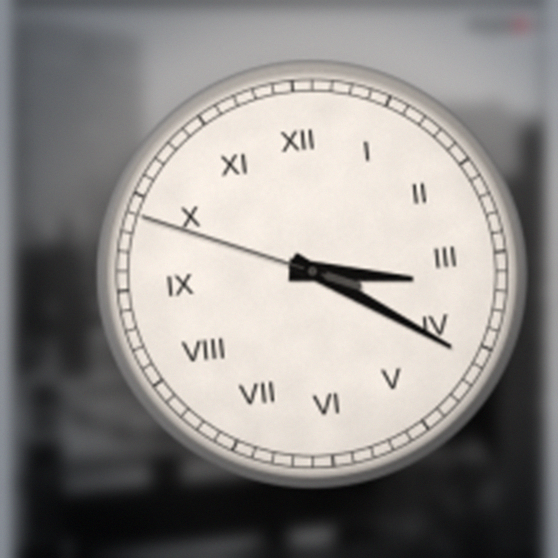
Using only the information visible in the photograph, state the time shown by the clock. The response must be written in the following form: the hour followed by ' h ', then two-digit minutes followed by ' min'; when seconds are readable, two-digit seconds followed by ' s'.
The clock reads 3 h 20 min 49 s
